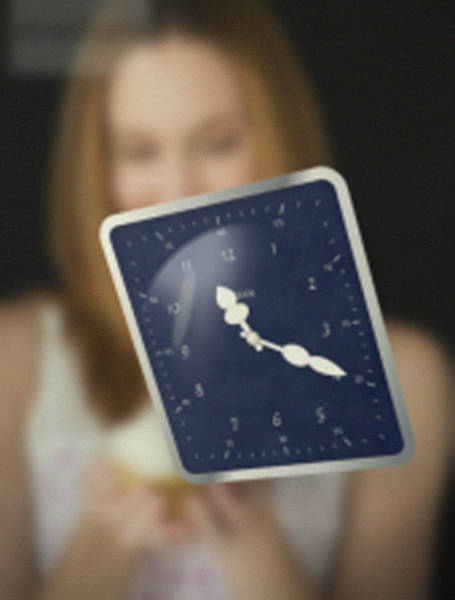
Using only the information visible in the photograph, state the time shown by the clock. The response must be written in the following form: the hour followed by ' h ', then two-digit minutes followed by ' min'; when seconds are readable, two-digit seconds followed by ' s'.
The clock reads 11 h 20 min
